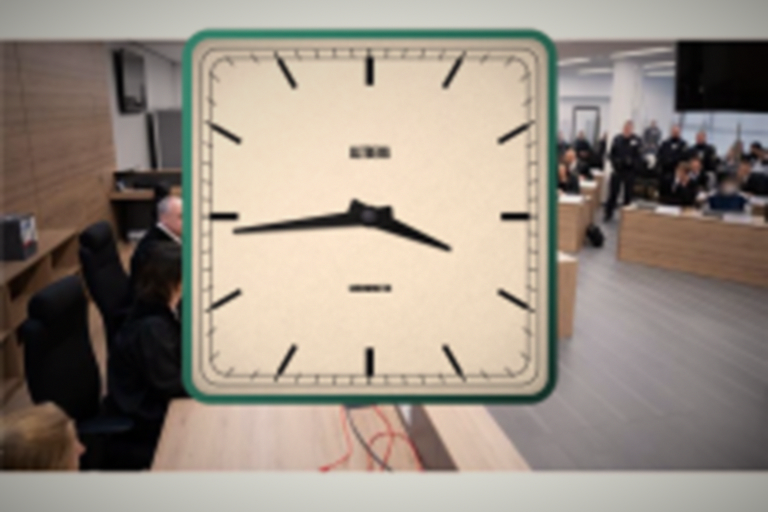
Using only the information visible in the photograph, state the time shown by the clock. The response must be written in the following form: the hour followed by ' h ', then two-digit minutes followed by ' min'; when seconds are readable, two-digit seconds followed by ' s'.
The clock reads 3 h 44 min
